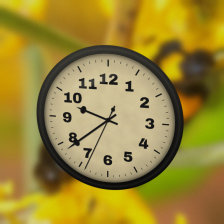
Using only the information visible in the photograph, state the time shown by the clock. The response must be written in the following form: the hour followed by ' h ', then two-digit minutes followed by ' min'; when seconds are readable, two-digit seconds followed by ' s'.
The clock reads 9 h 38 min 34 s
